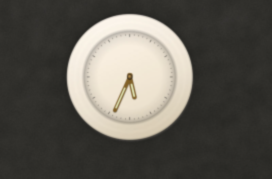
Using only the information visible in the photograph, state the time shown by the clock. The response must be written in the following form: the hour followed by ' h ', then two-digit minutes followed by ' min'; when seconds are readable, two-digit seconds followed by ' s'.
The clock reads 5 h 34 min
